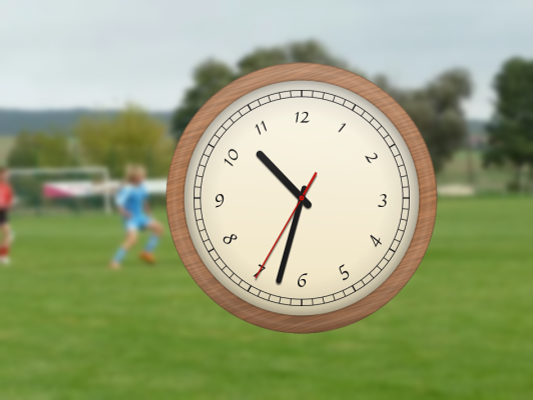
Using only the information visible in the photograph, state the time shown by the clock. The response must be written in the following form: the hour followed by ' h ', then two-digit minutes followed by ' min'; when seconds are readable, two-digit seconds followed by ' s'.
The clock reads 10 h 32 min 35 s
